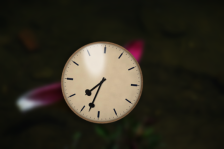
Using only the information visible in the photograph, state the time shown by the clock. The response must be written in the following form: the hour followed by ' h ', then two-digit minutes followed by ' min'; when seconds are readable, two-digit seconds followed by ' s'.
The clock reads 7 h 33 min
